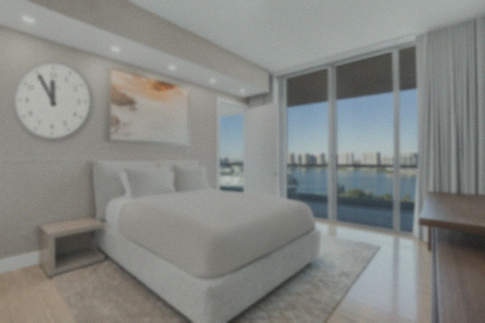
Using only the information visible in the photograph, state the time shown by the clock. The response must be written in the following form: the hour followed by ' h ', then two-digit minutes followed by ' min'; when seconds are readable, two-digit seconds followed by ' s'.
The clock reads 11 h 55 min
